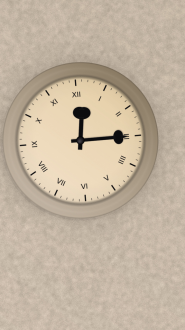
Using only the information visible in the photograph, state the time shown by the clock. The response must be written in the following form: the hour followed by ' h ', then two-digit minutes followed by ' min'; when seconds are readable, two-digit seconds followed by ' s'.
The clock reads 12 h 15 min
